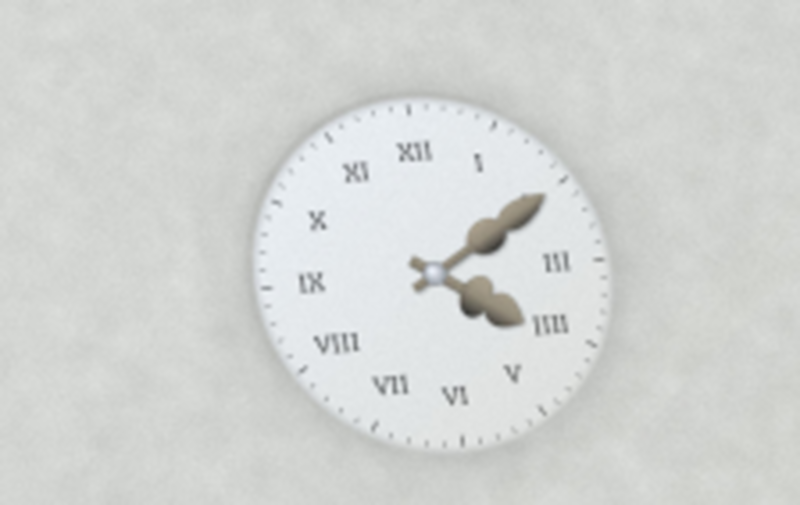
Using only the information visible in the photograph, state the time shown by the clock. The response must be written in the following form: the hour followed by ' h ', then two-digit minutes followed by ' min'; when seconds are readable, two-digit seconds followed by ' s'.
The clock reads 4 h 10 min
